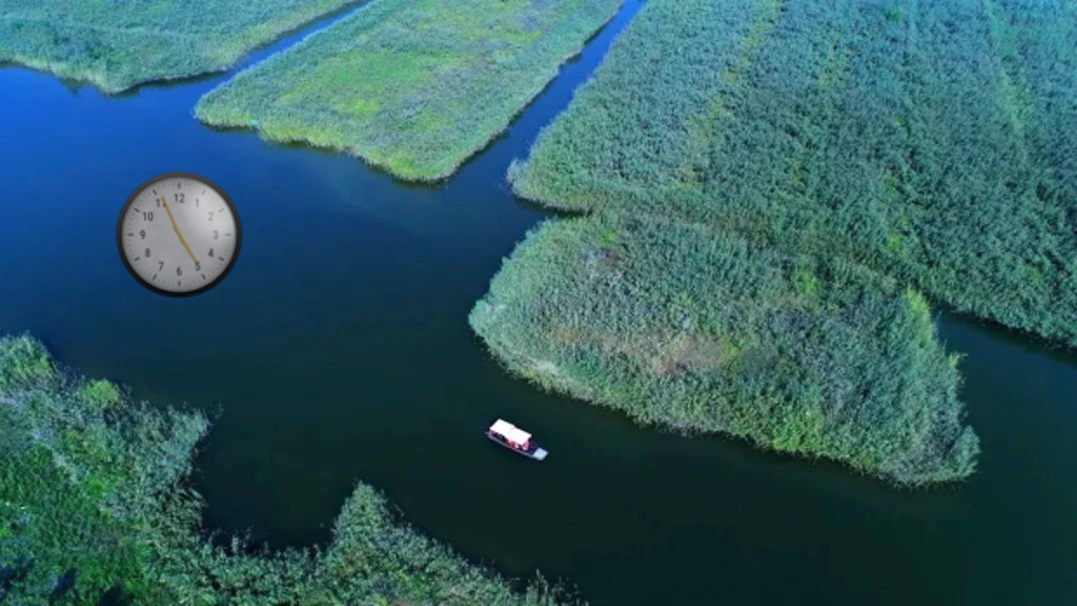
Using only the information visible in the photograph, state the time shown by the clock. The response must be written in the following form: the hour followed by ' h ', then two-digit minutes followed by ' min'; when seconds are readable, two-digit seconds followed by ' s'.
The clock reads 4 h 56 min
